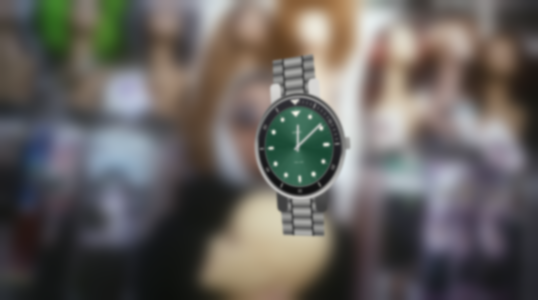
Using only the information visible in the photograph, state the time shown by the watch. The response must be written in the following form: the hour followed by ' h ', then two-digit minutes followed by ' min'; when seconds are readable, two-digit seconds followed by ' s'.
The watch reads 12 h 09 min
